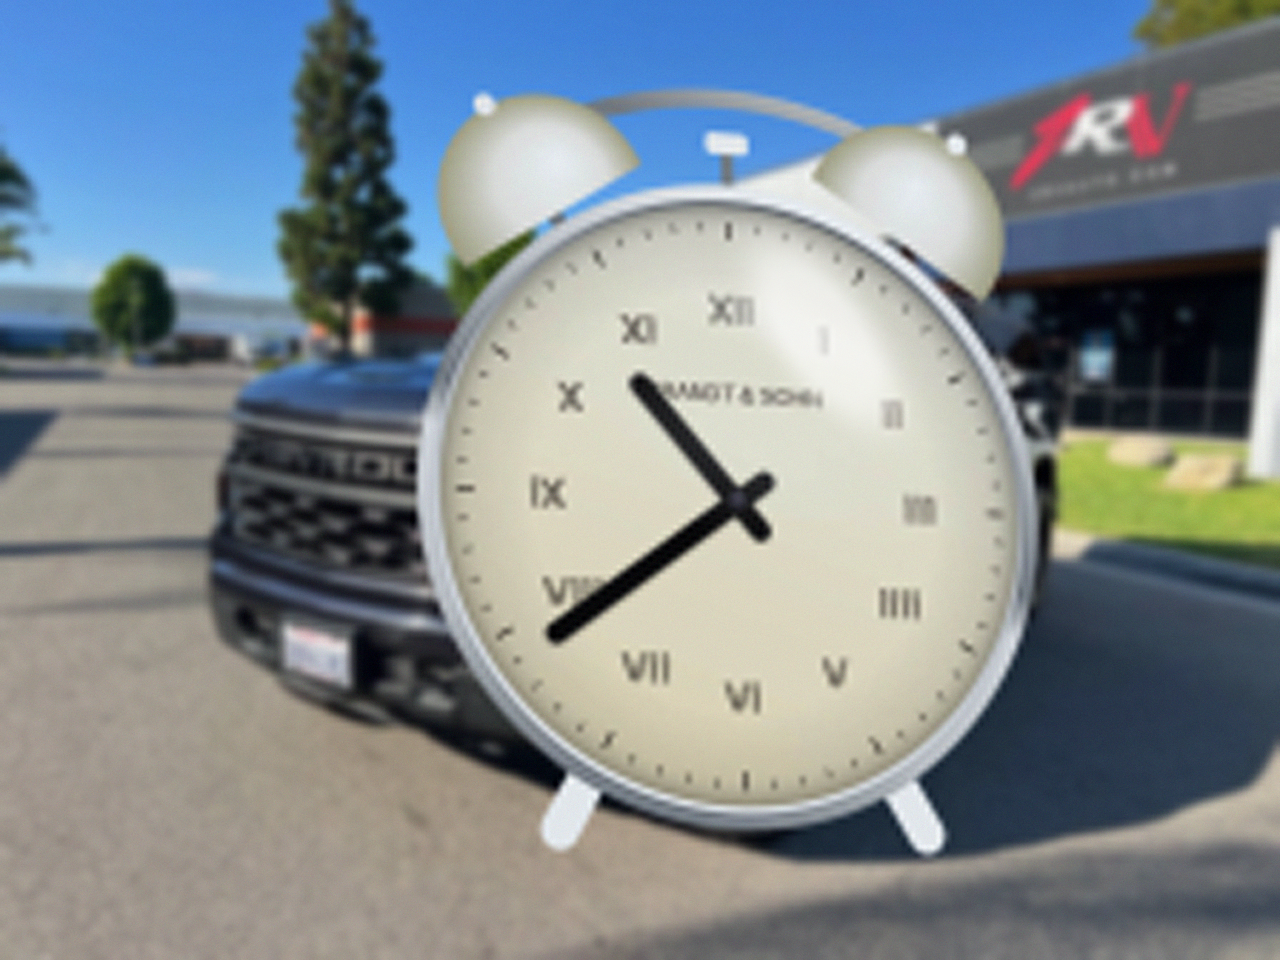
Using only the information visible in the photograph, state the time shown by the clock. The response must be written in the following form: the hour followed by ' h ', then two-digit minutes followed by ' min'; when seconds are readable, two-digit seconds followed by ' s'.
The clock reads 10 h 39 min
